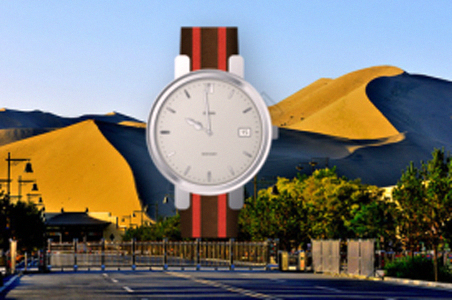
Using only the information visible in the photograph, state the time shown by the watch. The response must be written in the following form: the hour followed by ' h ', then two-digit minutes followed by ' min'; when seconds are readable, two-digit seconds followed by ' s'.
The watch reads 9 h 59 min
